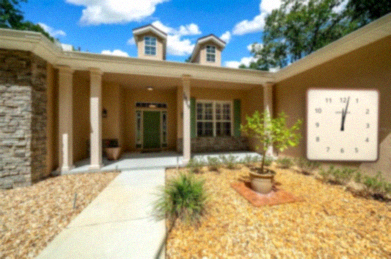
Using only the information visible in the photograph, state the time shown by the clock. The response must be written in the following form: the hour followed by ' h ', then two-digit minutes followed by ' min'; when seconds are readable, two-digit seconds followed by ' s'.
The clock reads 12 h 02 min
